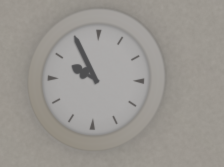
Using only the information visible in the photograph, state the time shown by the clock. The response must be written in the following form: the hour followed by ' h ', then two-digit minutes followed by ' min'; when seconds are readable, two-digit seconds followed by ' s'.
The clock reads 9 h 55 min
